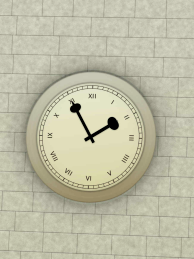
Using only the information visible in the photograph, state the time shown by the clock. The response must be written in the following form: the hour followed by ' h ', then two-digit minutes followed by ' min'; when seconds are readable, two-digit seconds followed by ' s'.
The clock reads 1 h 55 min
